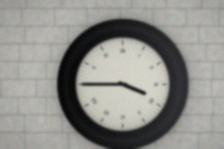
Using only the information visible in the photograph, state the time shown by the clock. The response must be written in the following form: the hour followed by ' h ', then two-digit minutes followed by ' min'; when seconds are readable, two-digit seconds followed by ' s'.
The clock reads 3 h 45 min
